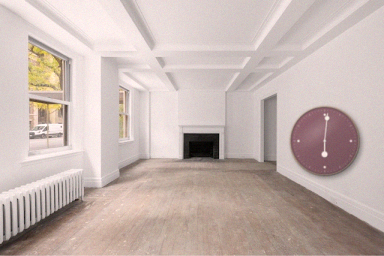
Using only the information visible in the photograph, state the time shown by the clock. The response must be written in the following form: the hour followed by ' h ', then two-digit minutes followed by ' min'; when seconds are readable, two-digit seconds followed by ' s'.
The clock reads 6 h 01 min
